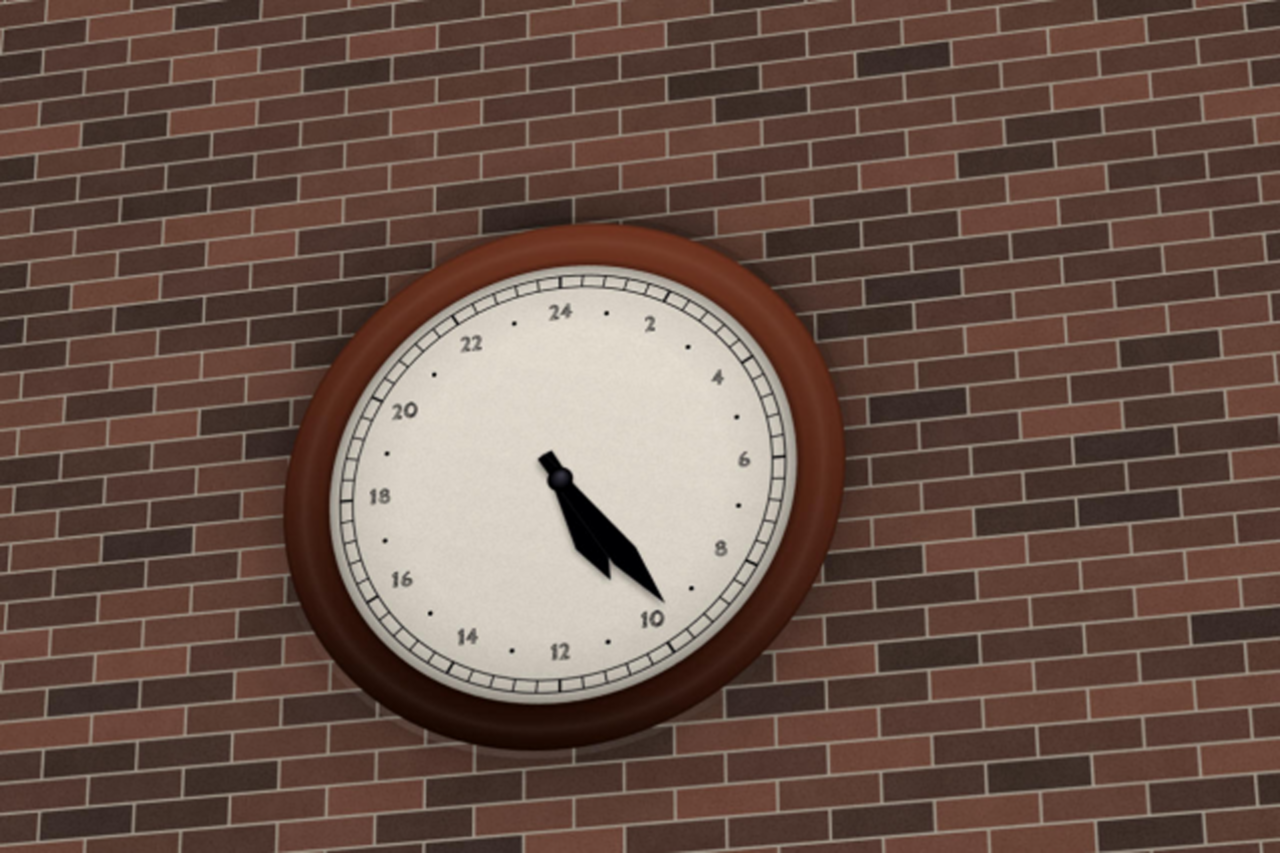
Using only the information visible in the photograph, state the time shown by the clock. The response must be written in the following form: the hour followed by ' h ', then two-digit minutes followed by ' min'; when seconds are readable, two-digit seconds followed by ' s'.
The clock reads 10 h 24 min
